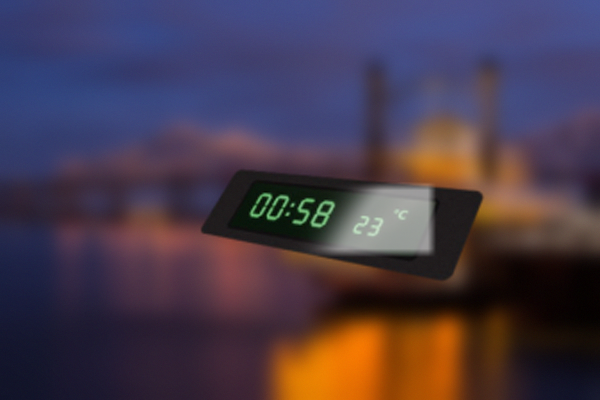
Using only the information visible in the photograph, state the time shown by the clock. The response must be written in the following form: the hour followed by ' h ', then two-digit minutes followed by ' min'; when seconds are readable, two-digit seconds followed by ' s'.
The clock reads 0 h 58 min
